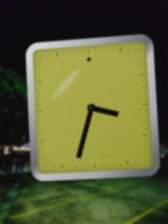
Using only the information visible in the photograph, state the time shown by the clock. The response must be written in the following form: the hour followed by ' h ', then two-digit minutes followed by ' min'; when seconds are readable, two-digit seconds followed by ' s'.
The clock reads 3 h 33 min
